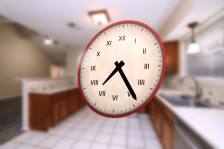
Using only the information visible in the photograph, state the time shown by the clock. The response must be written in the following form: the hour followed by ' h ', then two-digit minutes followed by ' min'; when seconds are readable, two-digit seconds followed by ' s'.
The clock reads 7 h 24 min
